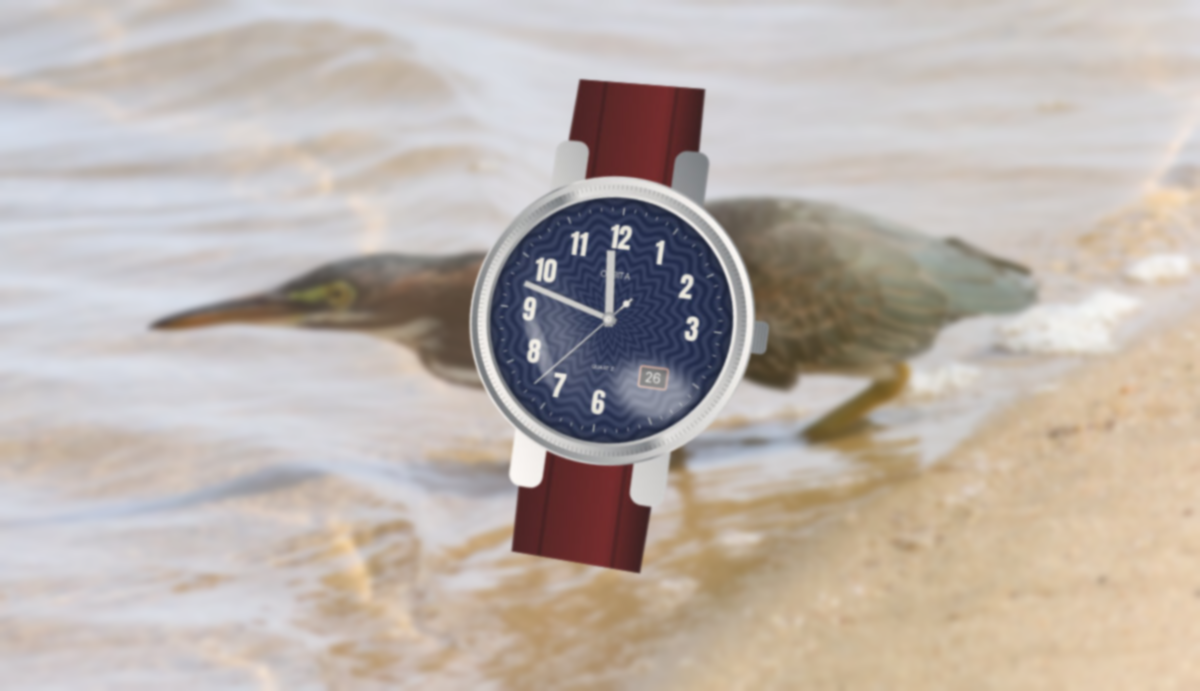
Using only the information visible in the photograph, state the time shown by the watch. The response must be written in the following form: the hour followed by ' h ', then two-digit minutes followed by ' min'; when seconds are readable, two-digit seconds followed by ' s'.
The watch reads 11 h 47 min 37 s
